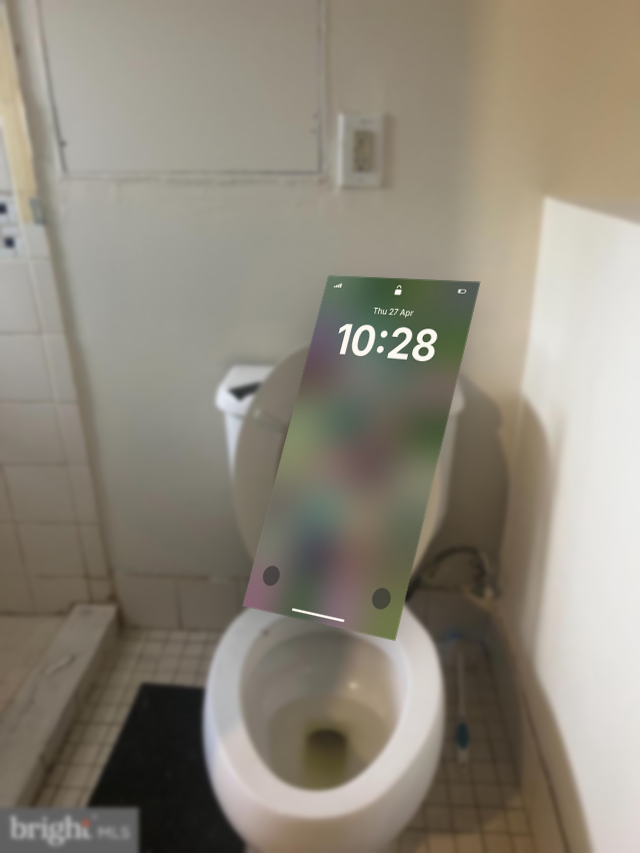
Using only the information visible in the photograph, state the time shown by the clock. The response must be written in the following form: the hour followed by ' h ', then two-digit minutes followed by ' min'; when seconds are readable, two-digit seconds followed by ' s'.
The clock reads 10 h 28 min
